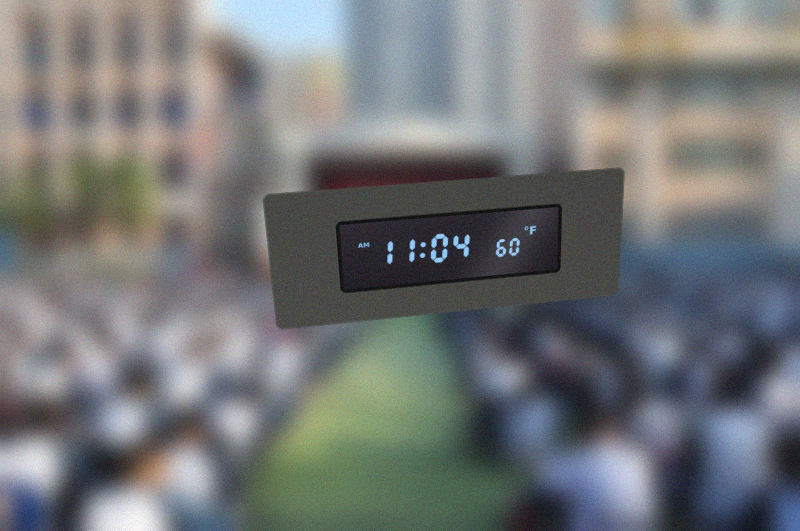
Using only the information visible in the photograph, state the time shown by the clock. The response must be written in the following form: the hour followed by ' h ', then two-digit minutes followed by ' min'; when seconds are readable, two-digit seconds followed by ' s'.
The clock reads 11 h 04 min
